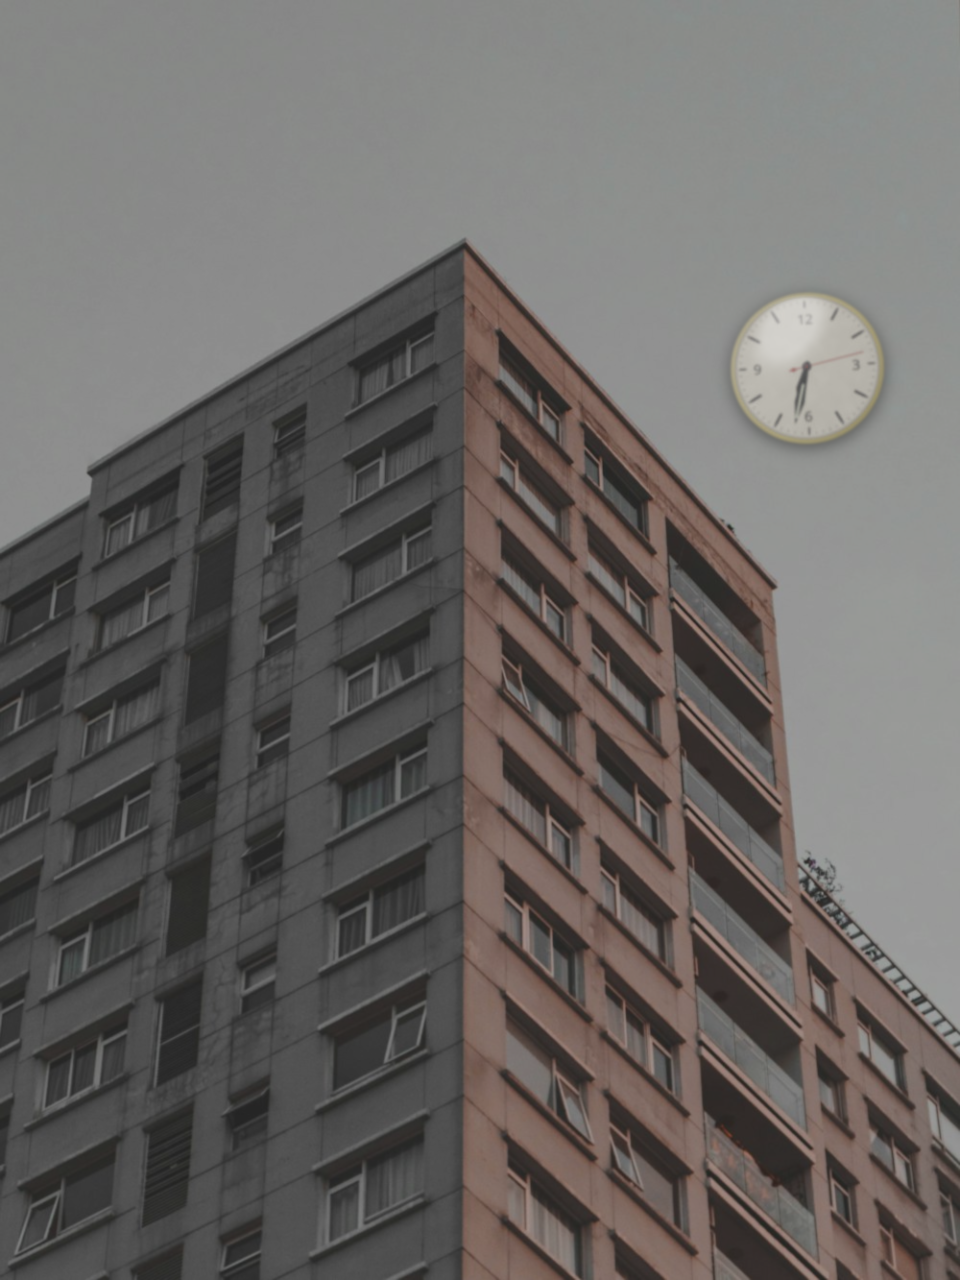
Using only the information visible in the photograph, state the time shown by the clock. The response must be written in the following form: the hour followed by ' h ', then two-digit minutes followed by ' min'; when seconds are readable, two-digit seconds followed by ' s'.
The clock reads 6 h 32 min 13 s
